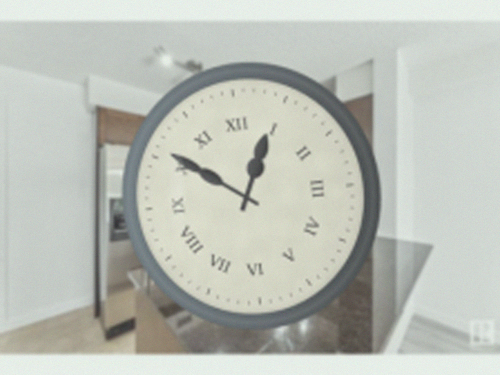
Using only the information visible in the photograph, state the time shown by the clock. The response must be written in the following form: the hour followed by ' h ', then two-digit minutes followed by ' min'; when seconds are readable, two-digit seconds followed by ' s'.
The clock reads 12 h 51 min
